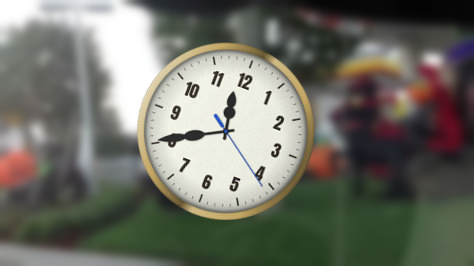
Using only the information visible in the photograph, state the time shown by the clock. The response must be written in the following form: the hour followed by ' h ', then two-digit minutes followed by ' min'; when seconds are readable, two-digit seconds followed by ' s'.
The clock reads 11 h 40 min 21 s
